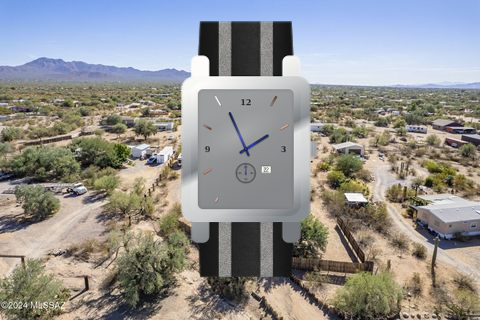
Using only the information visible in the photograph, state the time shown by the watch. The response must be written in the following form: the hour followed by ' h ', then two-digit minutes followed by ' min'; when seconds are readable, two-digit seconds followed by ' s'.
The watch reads 1 h 56 min
